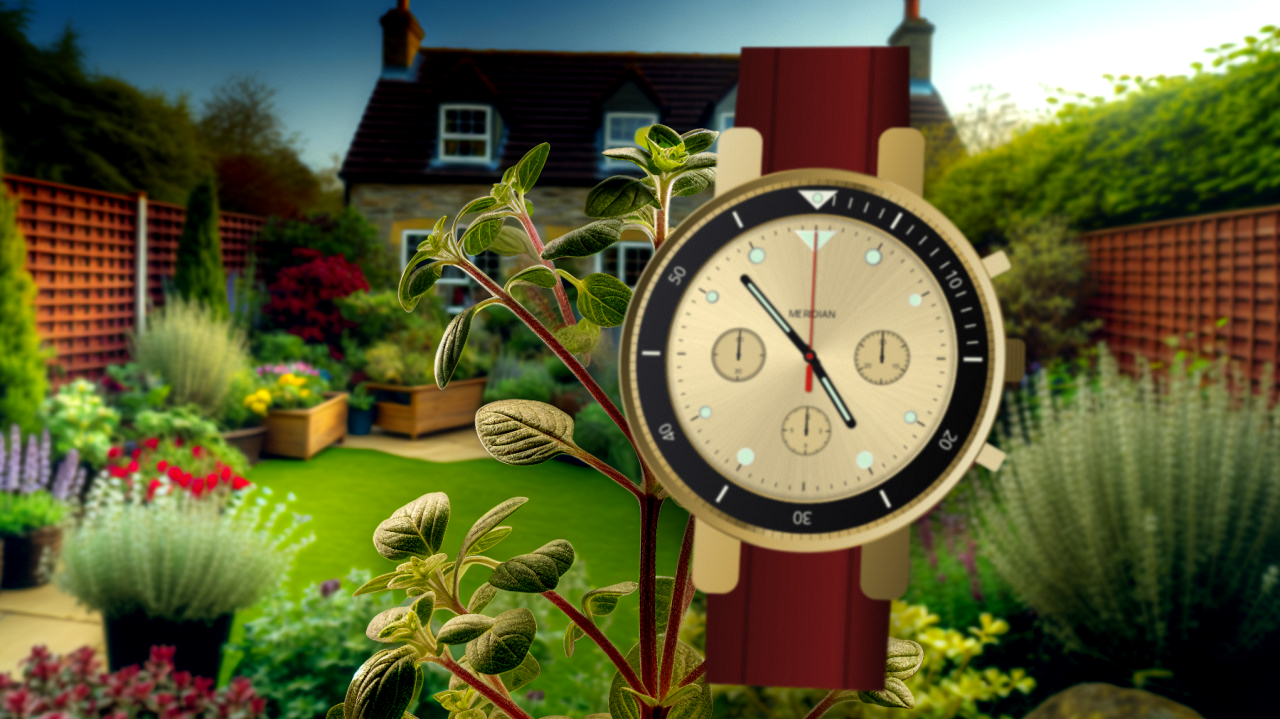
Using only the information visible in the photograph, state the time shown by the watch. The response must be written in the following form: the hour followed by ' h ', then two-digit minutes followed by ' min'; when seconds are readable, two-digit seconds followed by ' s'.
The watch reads 4 h 53 min
